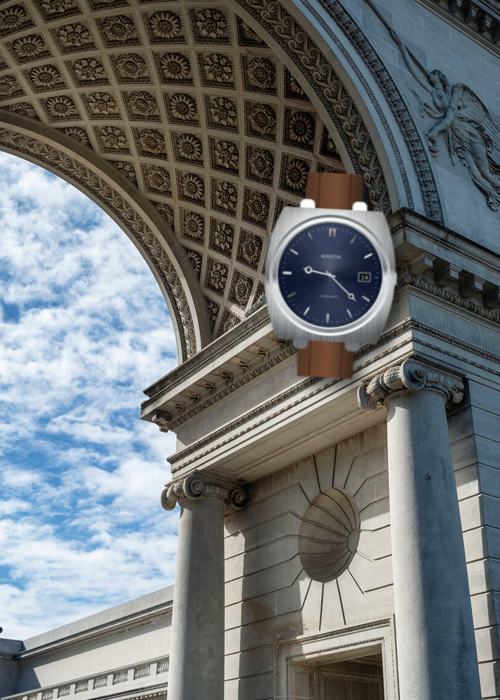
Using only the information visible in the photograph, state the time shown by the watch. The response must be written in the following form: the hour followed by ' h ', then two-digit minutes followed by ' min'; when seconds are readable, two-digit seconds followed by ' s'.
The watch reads 9 h 22 min
